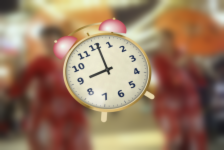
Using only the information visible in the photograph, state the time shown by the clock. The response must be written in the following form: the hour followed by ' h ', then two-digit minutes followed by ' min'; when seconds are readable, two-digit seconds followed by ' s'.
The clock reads 9 h 01 min
